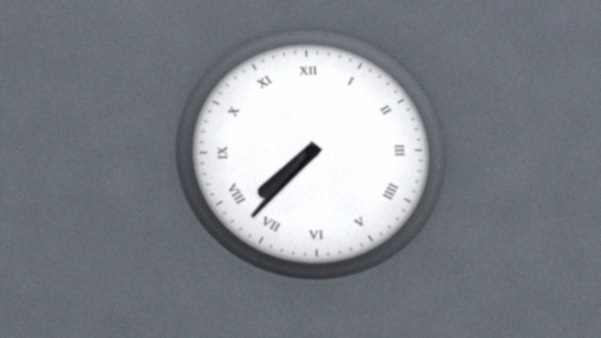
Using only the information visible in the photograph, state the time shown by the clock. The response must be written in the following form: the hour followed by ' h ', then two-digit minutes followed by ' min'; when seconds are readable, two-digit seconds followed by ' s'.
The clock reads 7 h 37 min
